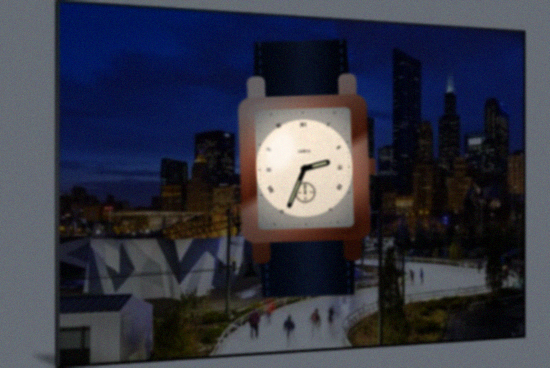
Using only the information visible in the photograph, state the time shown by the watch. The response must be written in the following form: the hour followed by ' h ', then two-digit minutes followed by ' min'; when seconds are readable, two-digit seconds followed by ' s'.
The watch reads 2 h 34 min
